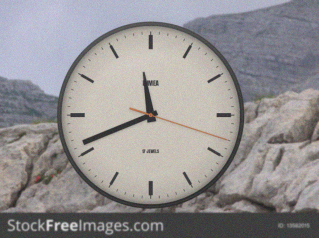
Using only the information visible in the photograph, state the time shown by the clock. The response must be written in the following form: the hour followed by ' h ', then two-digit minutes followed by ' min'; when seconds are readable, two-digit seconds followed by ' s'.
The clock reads 11 h 41 min 18 s
